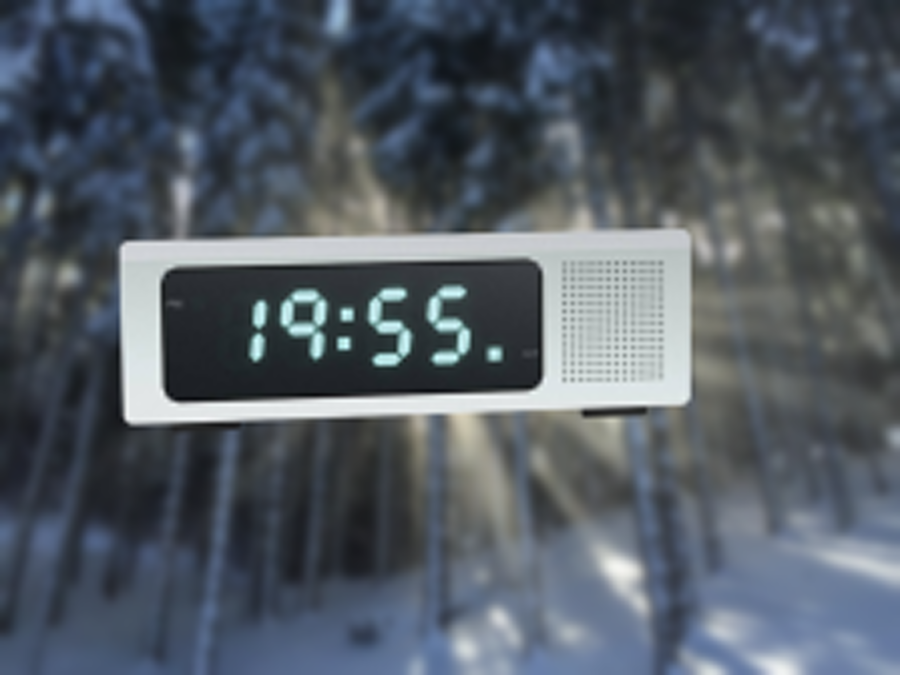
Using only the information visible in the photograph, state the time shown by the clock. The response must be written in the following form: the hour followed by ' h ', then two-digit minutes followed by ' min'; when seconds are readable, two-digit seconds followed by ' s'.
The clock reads 19 h 55 min
